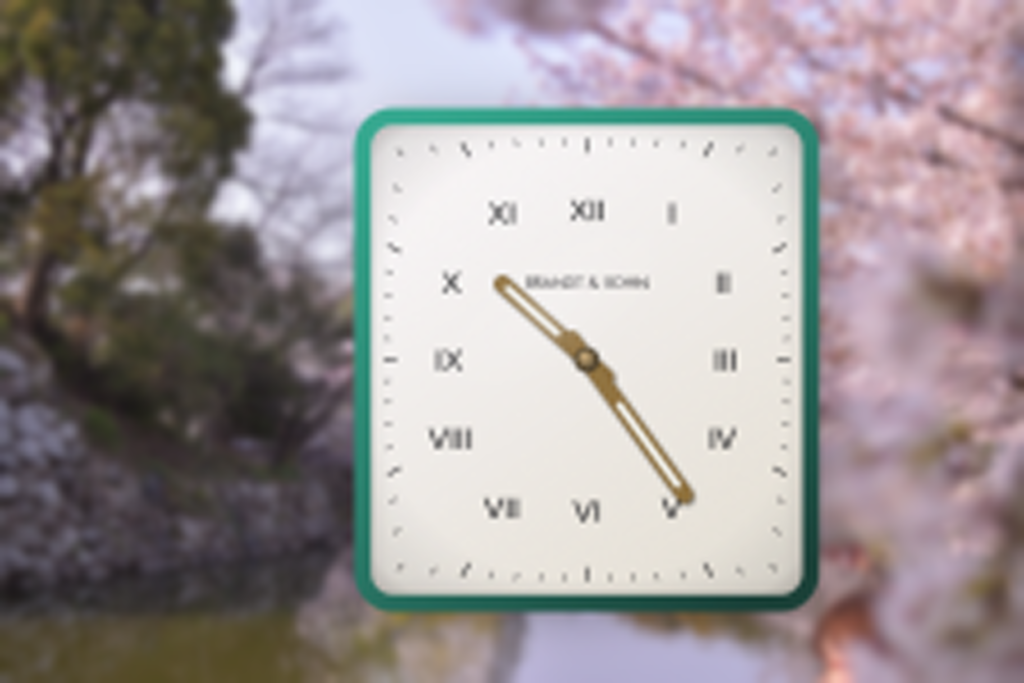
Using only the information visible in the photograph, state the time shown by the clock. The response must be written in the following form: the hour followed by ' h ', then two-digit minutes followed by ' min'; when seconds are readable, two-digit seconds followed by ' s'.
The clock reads 10 h 24 min
